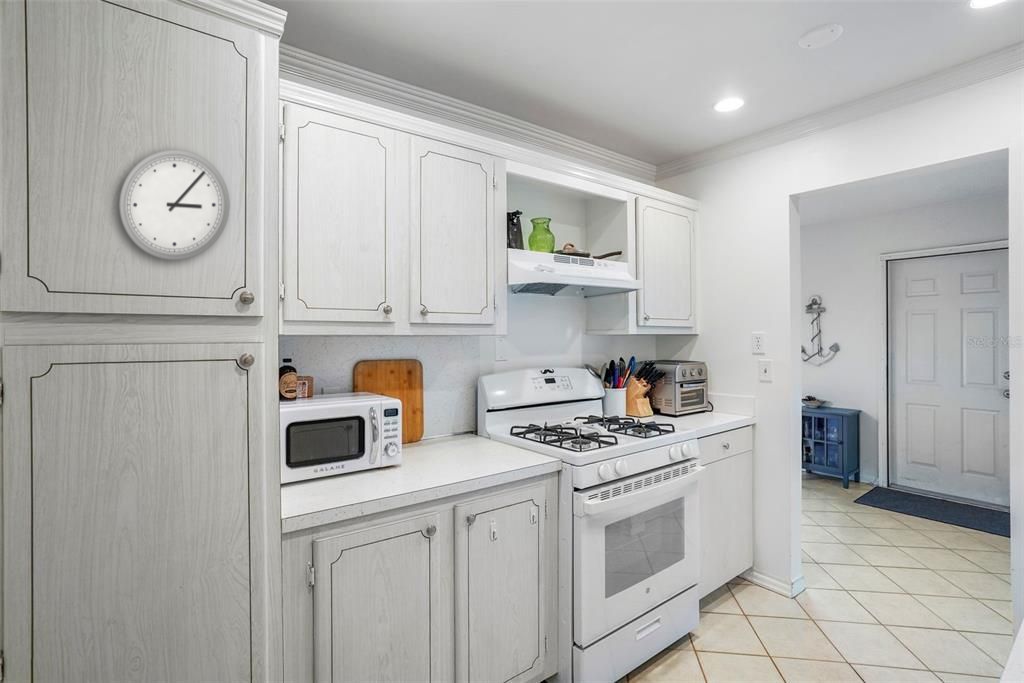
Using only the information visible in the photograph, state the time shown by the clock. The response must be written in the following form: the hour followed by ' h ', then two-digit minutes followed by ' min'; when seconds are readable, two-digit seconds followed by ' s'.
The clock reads 3 h 07 min
